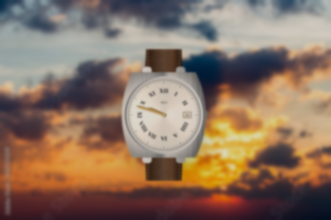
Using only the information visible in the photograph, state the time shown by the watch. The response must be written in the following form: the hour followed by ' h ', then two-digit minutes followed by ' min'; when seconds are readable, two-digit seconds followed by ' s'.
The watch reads 9 h 48 min
